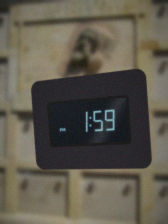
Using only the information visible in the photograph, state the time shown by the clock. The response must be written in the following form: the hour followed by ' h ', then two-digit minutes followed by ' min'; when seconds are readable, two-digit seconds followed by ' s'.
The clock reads 1 h 59 min
